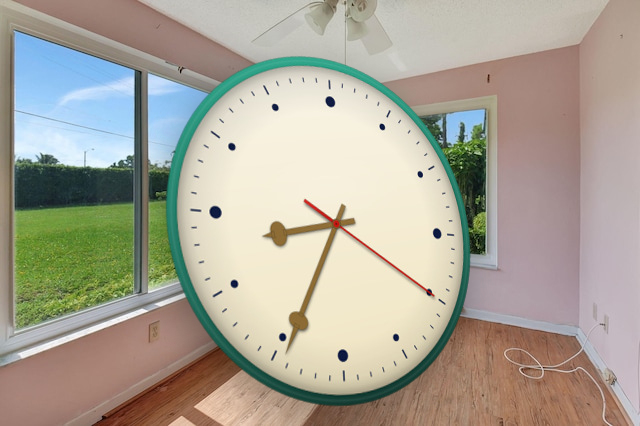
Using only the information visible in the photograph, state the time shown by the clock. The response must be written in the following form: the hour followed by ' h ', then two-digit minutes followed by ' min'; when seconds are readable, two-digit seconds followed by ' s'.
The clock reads 8 h 34 min 20 s
